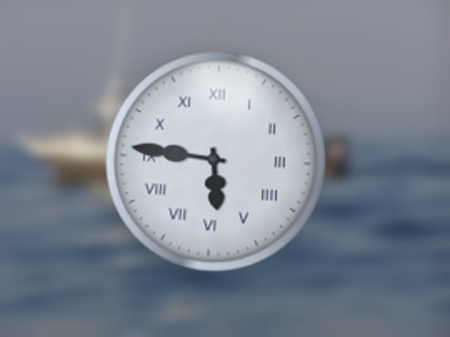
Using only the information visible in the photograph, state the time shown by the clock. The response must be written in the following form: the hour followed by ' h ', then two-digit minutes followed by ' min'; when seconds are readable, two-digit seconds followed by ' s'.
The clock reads 5 h 46 min
